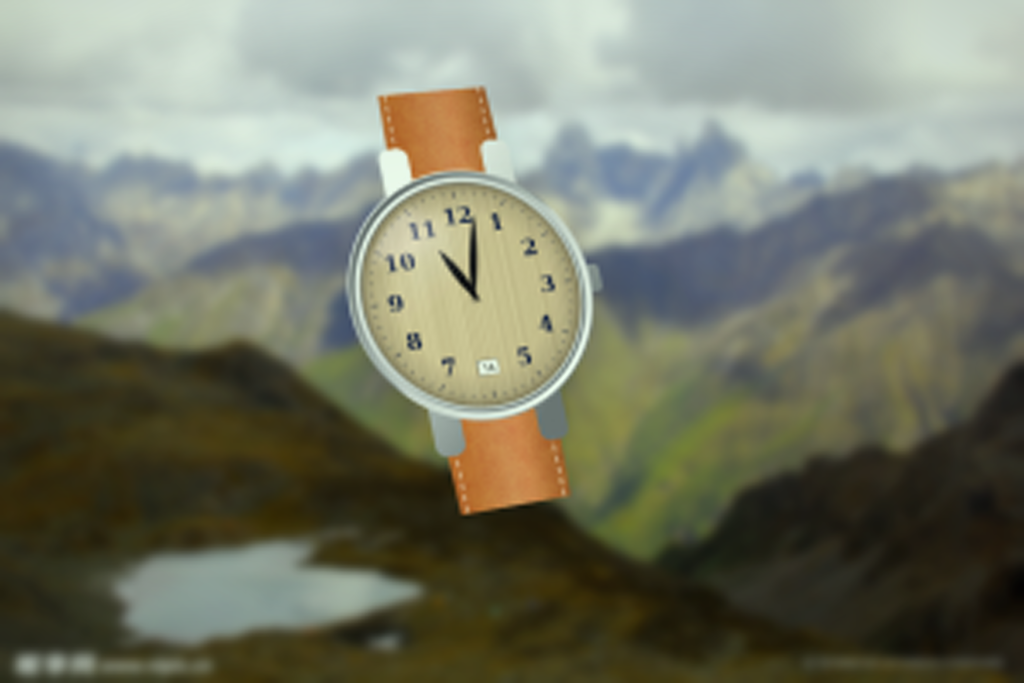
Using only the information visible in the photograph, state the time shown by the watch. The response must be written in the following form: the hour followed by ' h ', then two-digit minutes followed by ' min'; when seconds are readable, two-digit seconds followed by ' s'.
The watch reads 11 h 02 min
